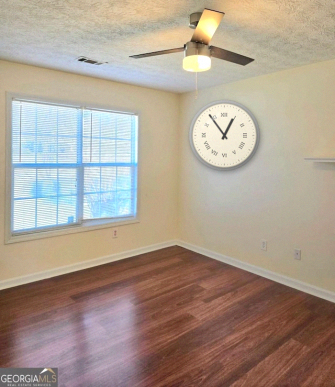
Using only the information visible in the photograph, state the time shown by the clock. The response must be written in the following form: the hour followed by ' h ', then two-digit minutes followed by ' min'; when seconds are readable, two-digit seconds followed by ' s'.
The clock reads 12 h 54 min
